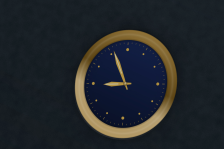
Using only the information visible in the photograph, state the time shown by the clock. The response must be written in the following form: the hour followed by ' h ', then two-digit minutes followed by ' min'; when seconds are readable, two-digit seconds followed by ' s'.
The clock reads 8 h 56 min
